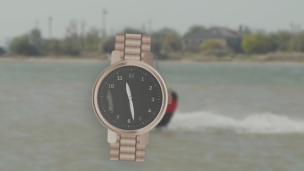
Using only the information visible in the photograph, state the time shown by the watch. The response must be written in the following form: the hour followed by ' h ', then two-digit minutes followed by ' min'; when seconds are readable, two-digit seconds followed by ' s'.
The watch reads 11 h 28 min
